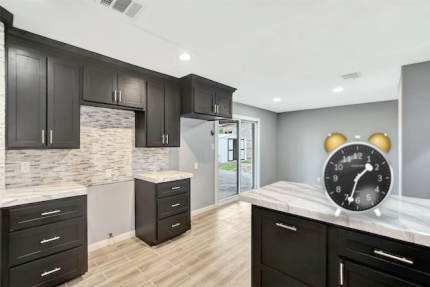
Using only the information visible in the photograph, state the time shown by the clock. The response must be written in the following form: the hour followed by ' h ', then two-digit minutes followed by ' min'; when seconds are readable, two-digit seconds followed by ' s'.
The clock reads 1 h 33 min
